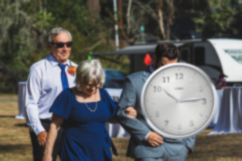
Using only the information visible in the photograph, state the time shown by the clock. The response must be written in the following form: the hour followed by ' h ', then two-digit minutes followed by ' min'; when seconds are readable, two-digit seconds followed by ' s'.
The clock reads 10 h 14 min
